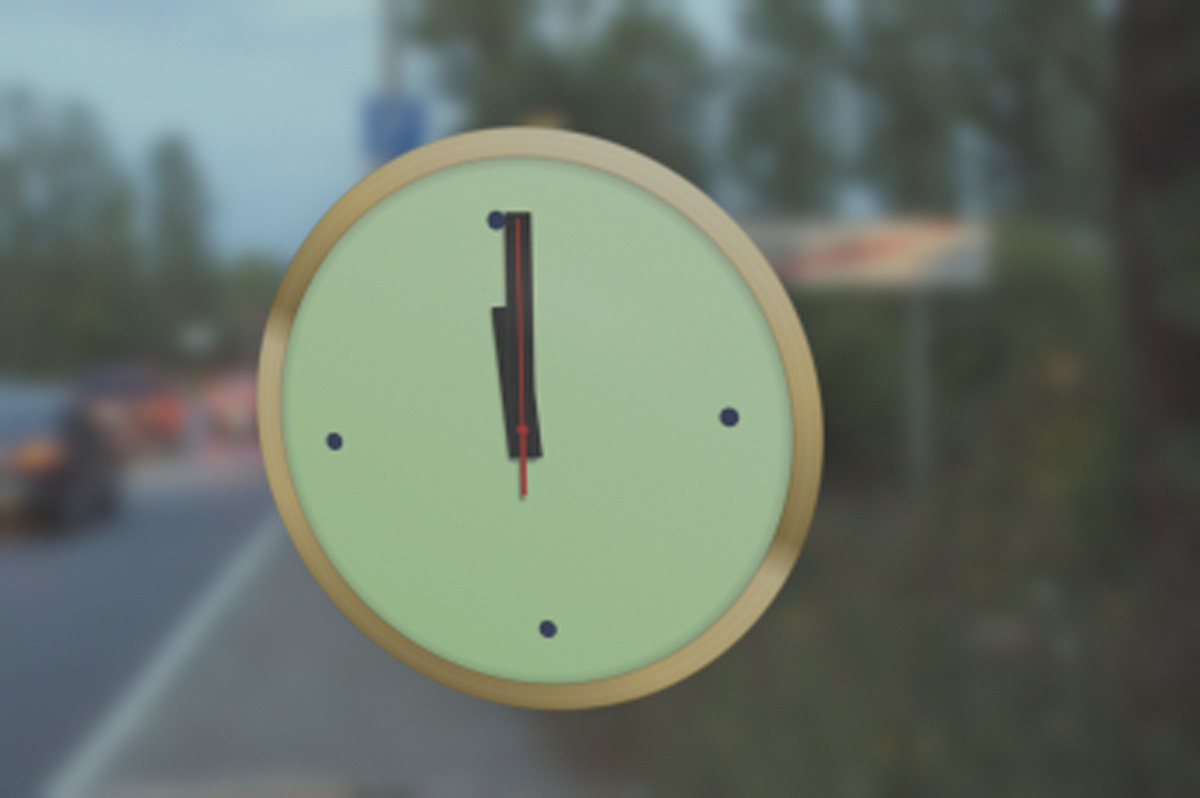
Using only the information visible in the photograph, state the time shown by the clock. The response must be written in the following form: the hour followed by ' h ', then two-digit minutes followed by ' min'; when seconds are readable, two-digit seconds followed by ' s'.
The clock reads 12 h 01 min 01 s
